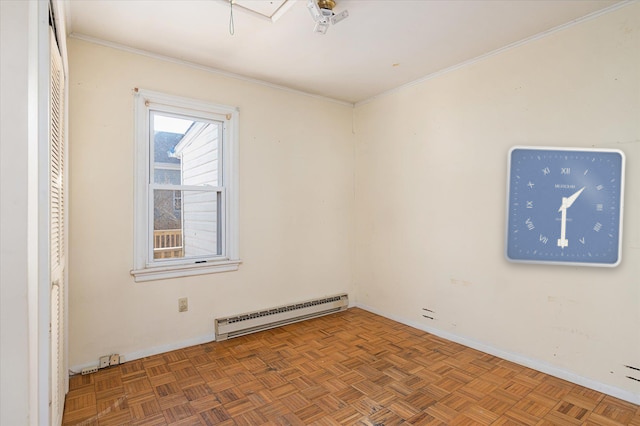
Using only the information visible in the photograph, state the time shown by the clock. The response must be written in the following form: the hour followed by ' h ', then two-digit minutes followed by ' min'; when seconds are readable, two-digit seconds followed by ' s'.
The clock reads 1 h 30 min
